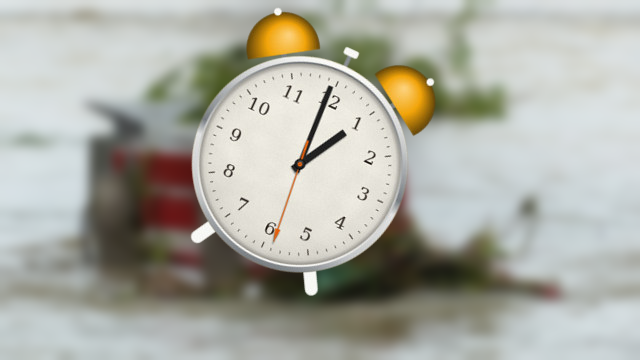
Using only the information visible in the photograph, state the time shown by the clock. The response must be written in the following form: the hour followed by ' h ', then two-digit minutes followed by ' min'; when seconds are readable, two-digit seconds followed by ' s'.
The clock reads 12 h 59 min 29 s
